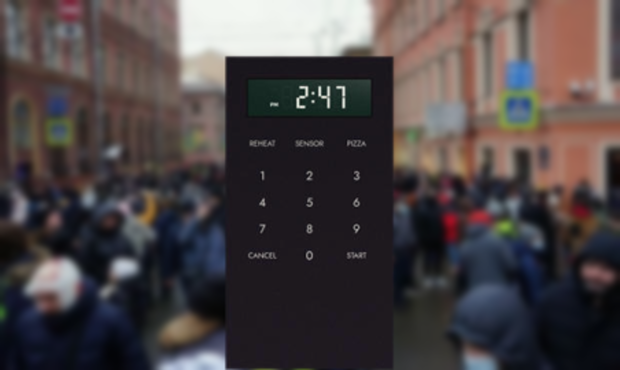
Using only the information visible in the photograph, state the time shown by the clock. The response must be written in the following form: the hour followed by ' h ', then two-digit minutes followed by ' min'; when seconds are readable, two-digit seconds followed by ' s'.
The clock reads 2 h 47 min
